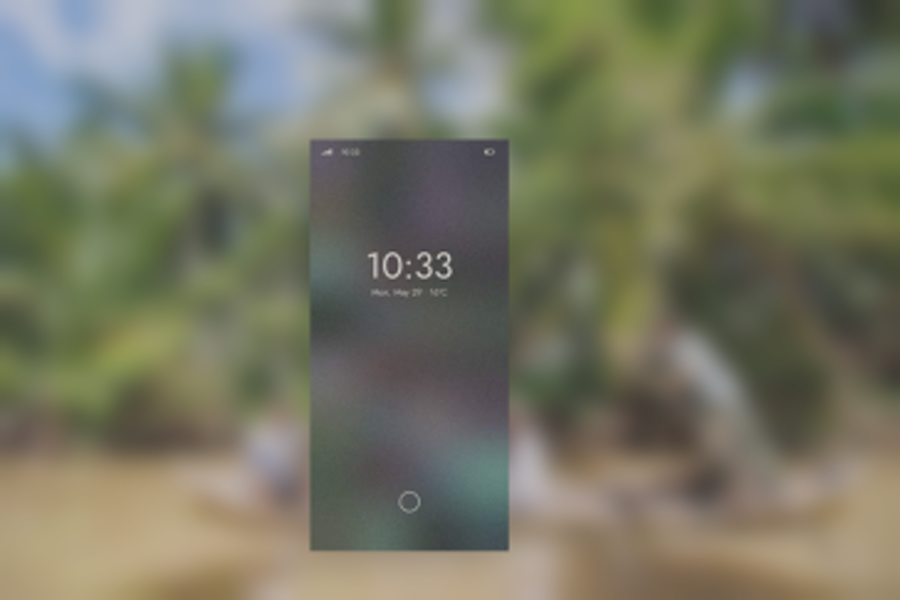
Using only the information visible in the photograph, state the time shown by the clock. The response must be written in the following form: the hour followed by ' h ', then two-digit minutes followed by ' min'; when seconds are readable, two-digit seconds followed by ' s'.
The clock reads 10 h 33 min
